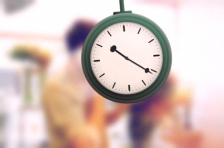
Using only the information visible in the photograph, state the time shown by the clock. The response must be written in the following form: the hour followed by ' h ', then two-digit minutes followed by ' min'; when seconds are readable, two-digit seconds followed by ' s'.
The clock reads 10 h 21 min
